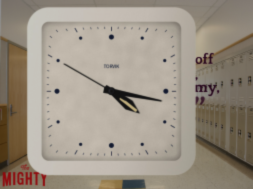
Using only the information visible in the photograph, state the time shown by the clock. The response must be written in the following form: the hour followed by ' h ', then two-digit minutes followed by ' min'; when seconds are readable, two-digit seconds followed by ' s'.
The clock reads 4 h 16 min 50 s
